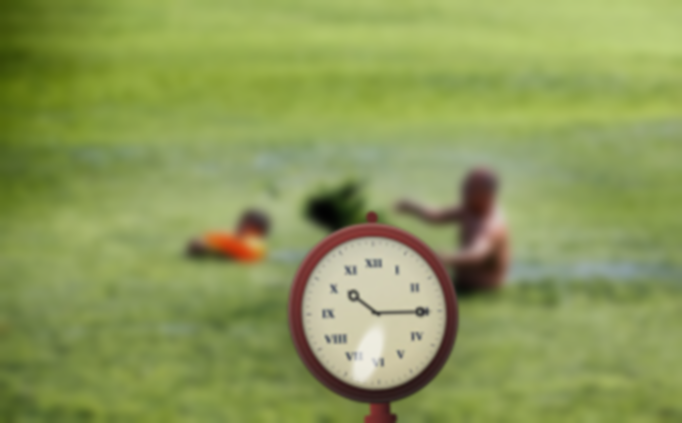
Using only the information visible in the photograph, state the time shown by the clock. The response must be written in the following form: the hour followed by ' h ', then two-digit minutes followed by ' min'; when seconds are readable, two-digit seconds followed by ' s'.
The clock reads 10 h 15 min
